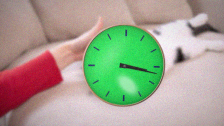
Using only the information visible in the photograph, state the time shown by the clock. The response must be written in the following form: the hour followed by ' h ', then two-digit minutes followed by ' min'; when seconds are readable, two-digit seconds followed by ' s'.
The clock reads 3 h 17 min
